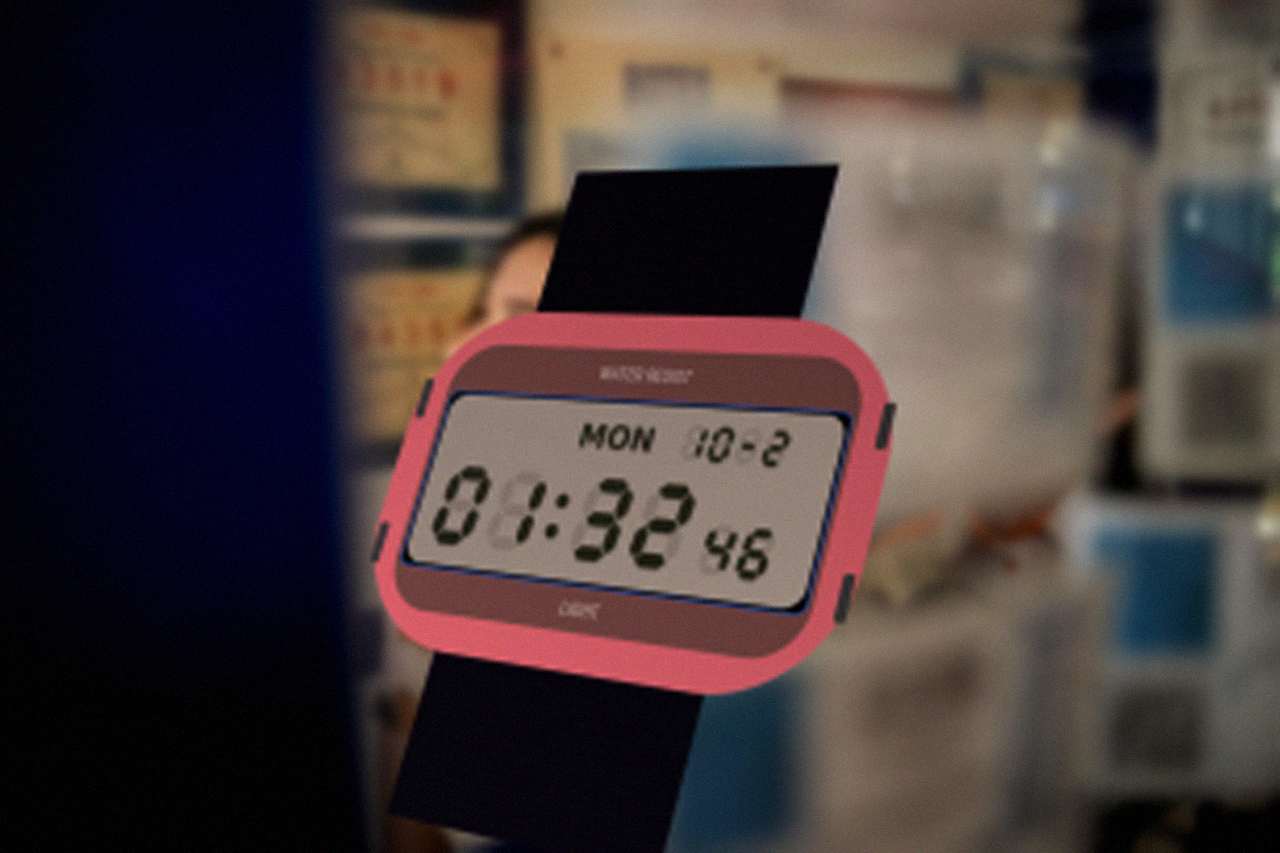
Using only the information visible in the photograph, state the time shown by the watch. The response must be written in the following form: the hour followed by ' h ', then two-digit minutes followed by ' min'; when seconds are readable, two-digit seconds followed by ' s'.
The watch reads 1 h 32 min 46 s
